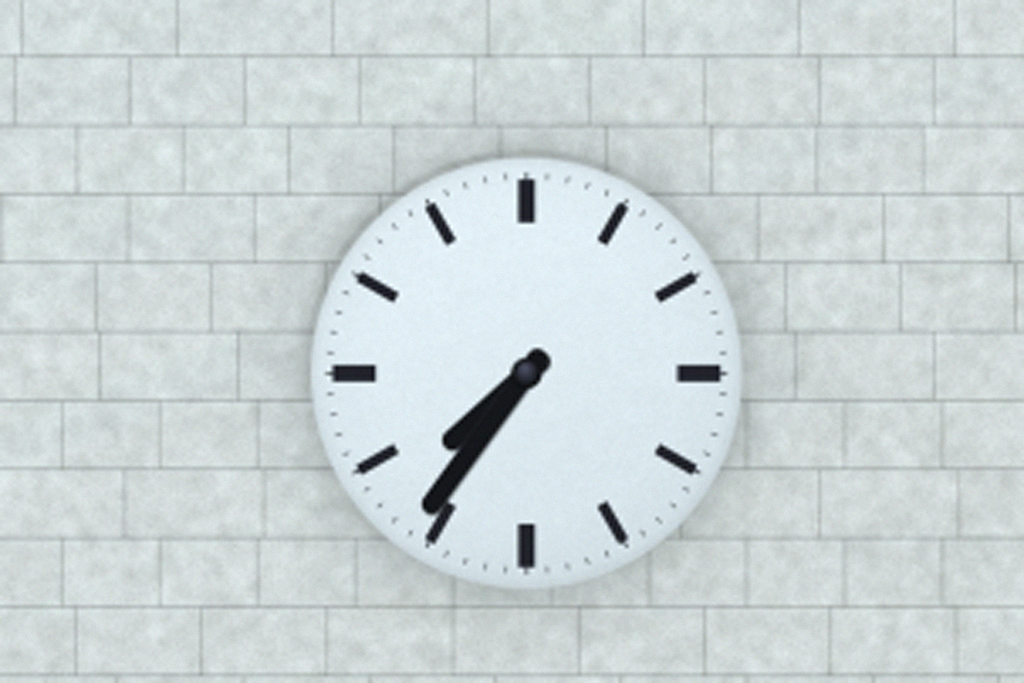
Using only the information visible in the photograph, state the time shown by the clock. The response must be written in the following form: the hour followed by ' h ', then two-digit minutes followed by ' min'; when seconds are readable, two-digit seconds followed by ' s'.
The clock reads 7 h 36 min
